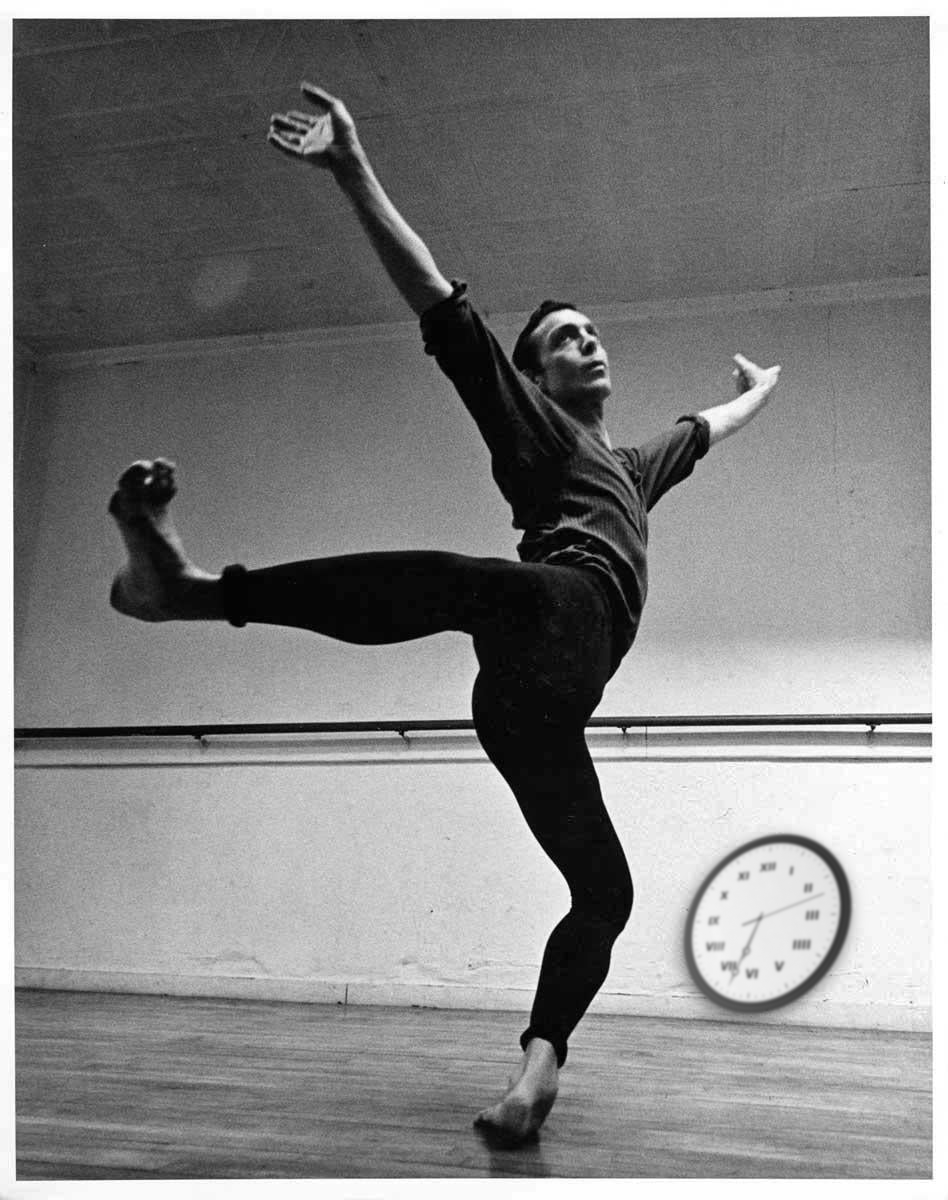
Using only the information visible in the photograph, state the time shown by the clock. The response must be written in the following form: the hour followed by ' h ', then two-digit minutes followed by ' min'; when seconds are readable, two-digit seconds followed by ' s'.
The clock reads 6 h 33 min 12 s
